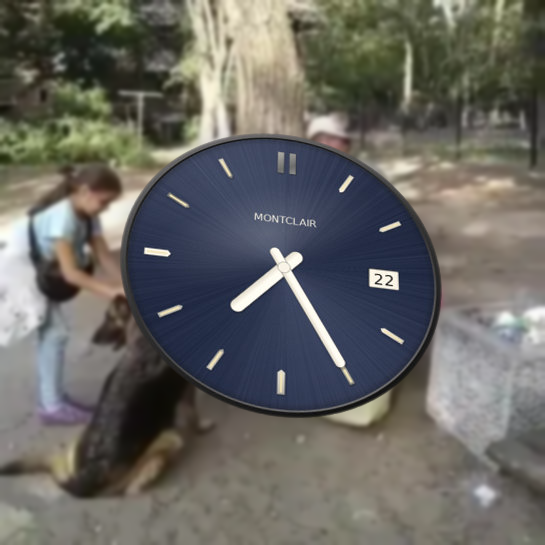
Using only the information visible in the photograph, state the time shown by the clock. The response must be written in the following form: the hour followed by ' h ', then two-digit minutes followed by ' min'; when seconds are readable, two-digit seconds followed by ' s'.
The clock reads 7 h 25 min
